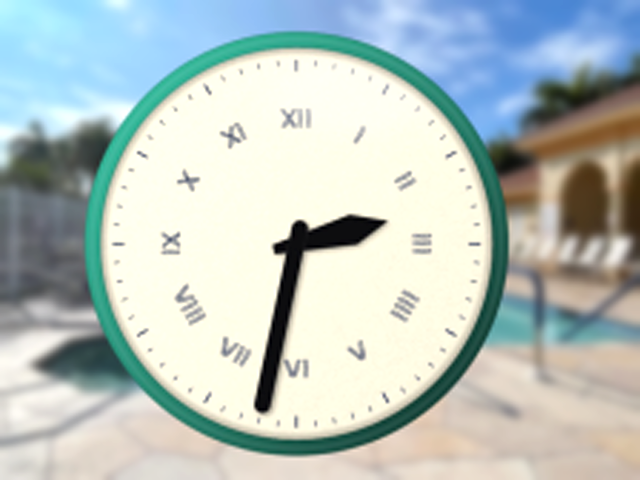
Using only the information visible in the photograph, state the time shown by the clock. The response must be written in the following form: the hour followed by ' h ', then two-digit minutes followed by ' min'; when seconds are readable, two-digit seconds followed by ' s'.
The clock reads 2 h 32 min
